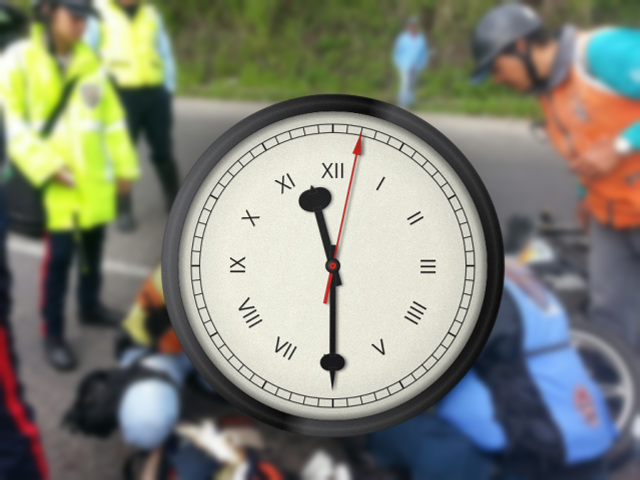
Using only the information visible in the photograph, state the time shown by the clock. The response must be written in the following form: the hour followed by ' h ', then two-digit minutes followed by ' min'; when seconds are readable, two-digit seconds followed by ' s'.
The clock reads 11 h 30 min 02 s
